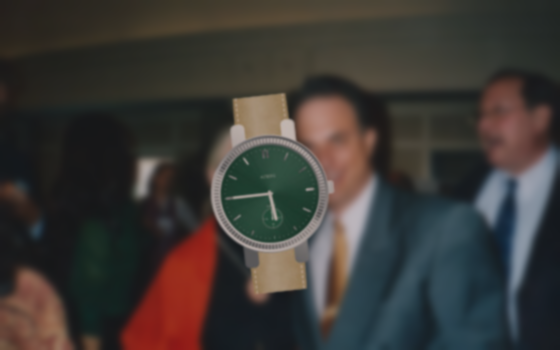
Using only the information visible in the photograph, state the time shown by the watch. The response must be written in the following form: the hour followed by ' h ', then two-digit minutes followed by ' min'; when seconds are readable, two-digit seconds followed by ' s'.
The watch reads 5 h 45 min
